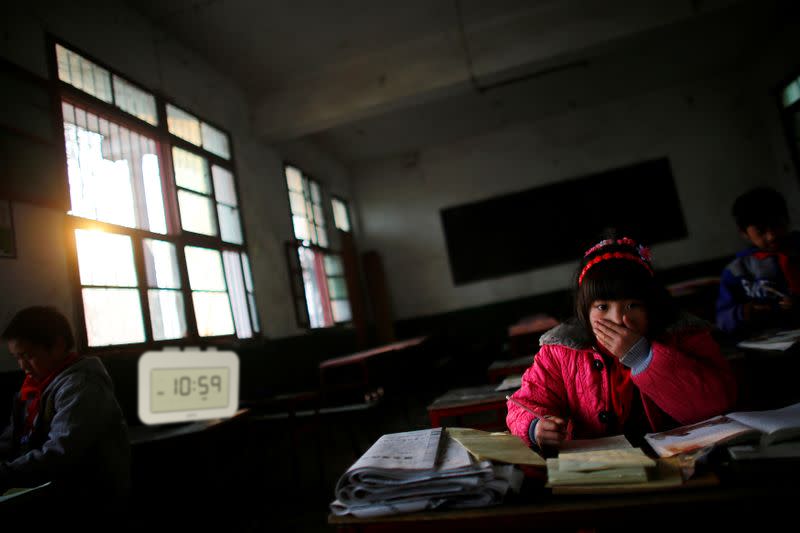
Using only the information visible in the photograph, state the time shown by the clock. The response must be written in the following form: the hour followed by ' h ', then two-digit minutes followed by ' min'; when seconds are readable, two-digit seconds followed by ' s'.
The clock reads 10 h 59 min
